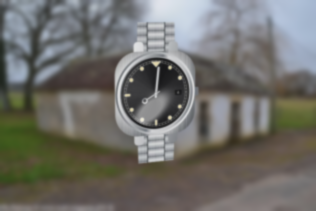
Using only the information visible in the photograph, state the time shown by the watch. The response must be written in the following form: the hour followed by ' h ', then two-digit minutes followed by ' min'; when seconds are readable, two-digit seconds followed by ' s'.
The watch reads 8 h 01 min
